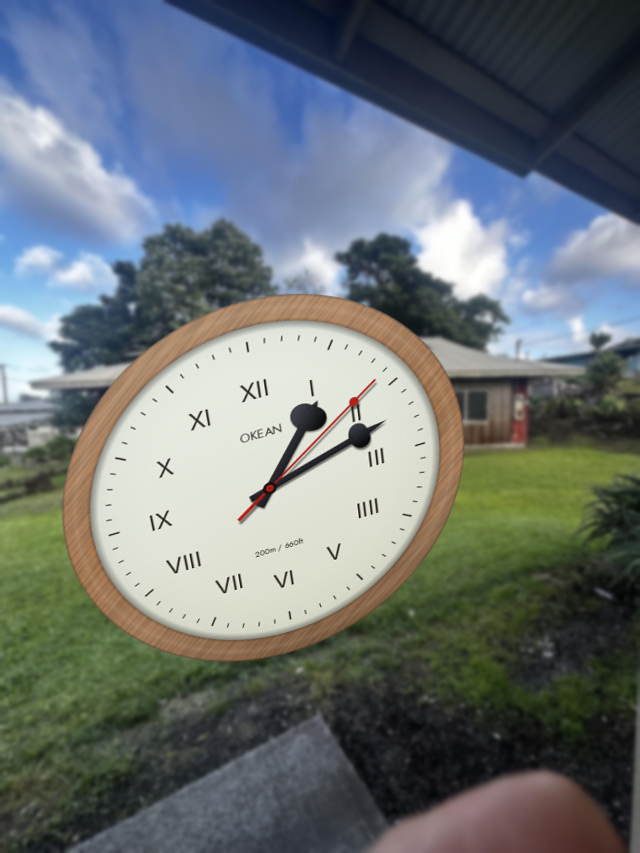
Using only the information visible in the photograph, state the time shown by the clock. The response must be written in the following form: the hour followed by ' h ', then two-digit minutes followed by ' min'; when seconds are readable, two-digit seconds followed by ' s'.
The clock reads 1 h 12 min 09 s
